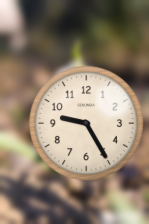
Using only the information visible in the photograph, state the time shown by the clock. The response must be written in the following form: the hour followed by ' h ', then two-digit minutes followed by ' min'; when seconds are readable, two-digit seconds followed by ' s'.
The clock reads 9 h 25 min
